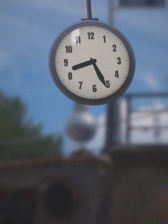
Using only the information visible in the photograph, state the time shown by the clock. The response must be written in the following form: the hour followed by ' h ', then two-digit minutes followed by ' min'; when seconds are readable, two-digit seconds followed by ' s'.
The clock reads 8 h 26 min
